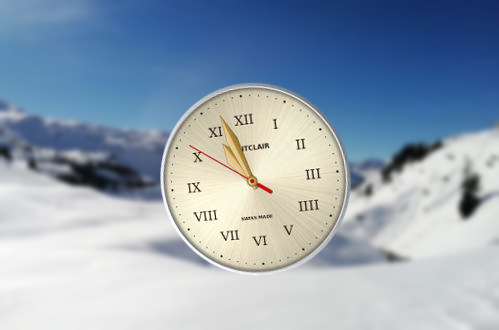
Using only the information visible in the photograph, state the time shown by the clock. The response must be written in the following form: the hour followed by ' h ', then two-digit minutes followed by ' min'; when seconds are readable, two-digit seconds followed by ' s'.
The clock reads 10 h 56 min 51 s
